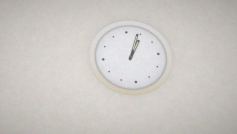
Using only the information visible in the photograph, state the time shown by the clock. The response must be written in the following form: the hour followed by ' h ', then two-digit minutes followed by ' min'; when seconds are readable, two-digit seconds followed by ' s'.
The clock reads 1 h 04 min
